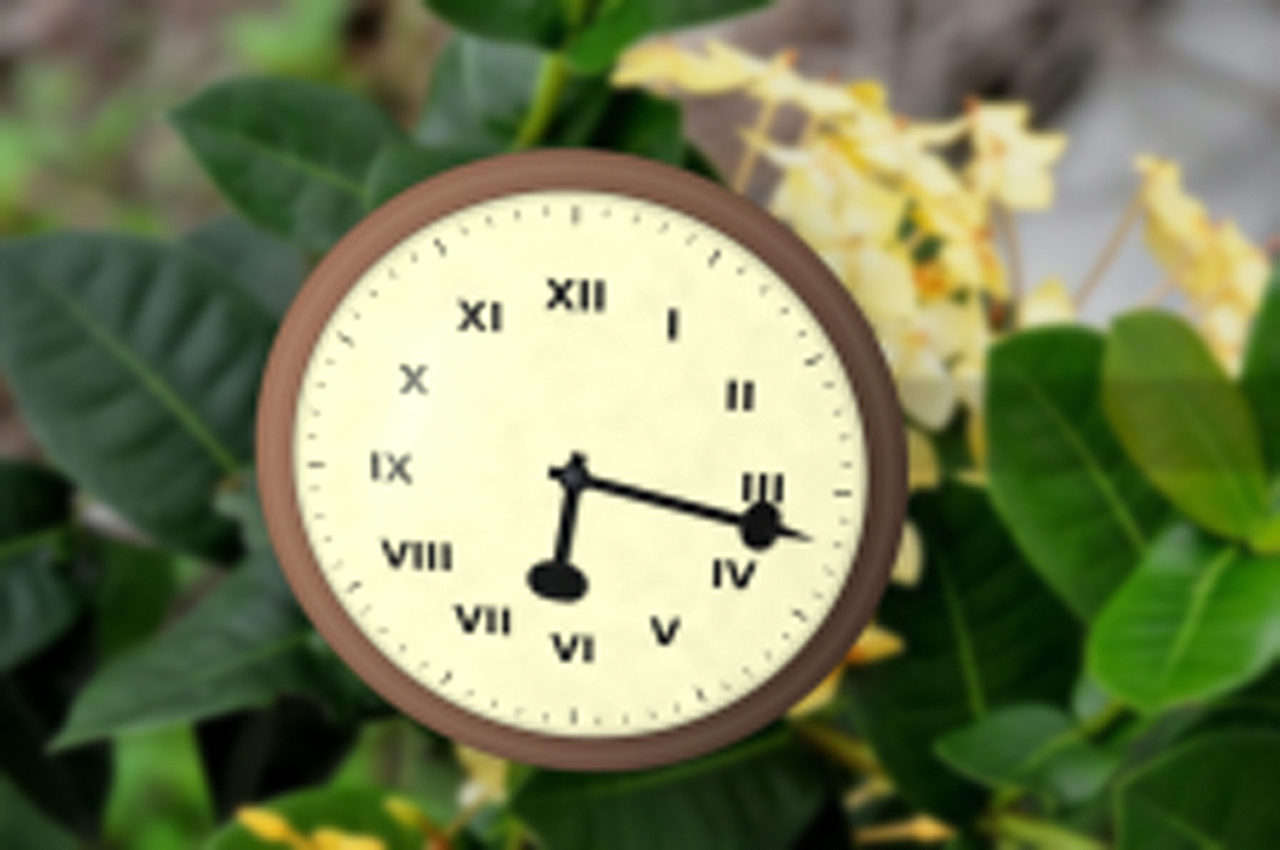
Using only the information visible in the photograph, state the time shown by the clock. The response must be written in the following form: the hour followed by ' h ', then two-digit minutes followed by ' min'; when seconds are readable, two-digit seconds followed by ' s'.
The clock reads 6 h 17 min
